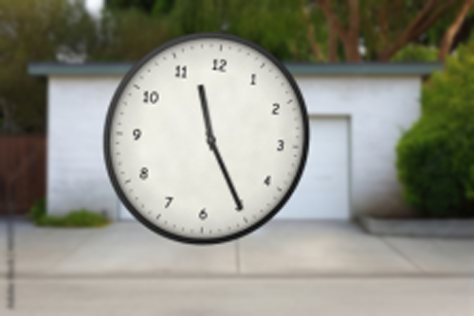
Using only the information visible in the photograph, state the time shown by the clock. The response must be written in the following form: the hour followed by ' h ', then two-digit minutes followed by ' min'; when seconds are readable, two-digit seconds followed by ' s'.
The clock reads 11 h 25 min
